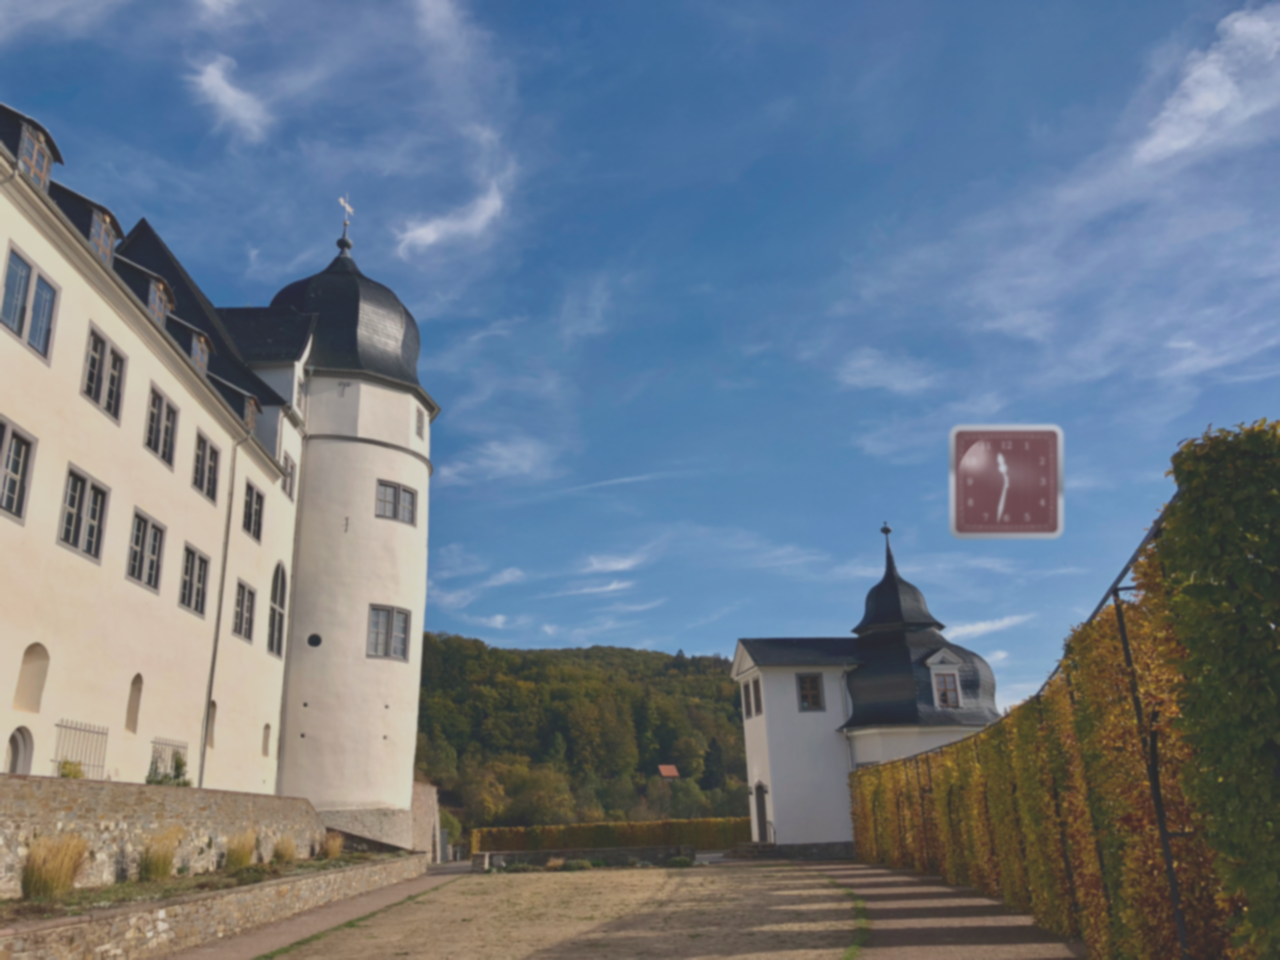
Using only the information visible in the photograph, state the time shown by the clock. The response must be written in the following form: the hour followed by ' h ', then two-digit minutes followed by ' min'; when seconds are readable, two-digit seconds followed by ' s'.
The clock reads 11 h 32 min
